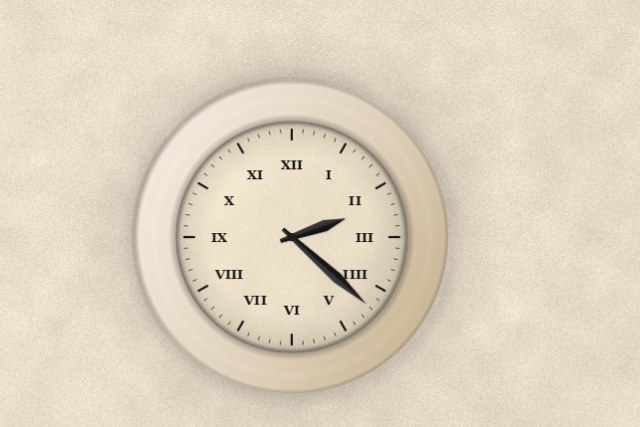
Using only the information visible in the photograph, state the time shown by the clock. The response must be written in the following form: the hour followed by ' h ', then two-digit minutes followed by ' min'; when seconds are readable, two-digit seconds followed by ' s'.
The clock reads 2 h 22 min
